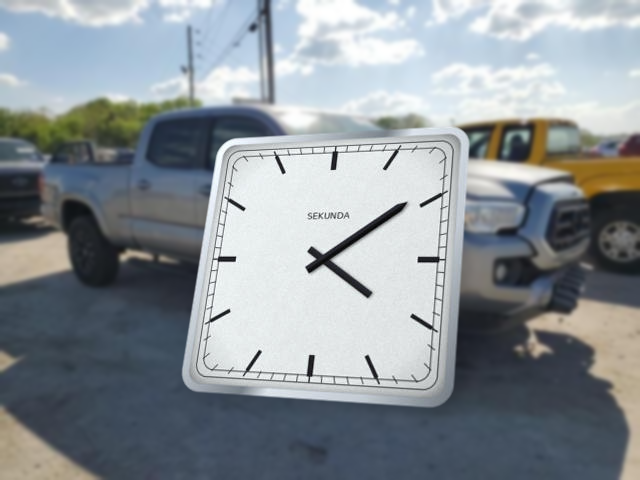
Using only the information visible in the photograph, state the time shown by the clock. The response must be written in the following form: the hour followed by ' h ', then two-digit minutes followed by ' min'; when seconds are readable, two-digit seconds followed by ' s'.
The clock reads 4 h 09 min
